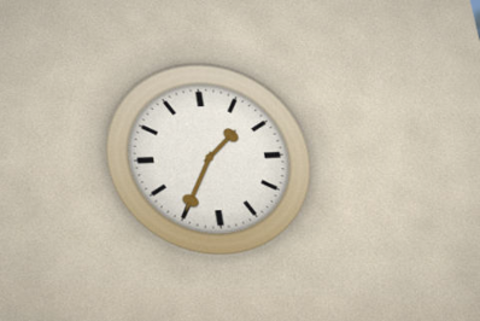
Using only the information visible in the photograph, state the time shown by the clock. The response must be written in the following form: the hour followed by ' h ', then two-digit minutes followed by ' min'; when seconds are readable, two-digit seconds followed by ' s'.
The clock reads 1 h 35 min
